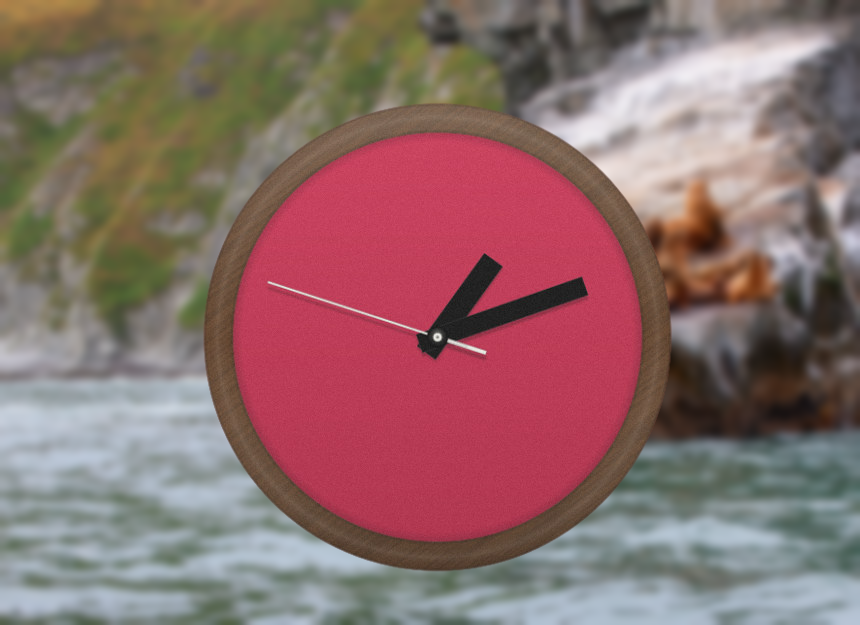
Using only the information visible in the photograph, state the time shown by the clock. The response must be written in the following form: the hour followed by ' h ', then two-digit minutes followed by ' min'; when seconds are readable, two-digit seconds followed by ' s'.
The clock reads 1 h 11 min 48 s
